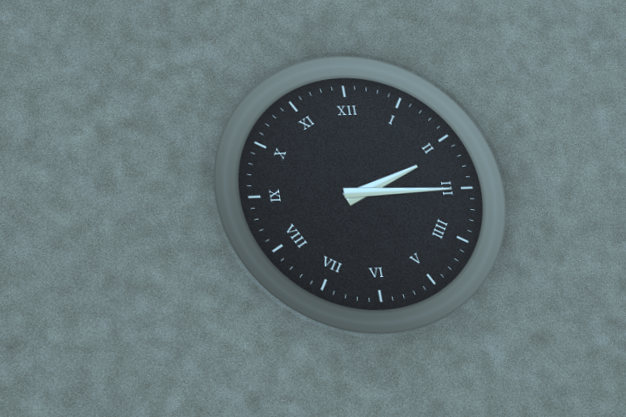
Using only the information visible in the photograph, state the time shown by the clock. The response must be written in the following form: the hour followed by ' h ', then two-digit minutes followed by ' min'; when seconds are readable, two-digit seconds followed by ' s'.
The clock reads 2 h 15 min
